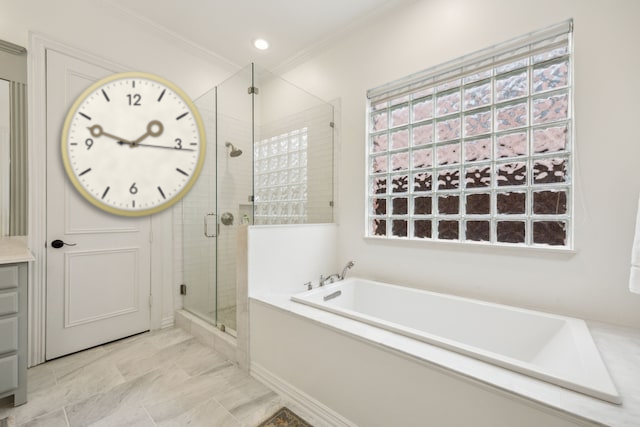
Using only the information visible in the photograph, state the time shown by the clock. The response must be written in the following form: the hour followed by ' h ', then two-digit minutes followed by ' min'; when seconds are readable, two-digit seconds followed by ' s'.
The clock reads 1 h 48 min 16 s
